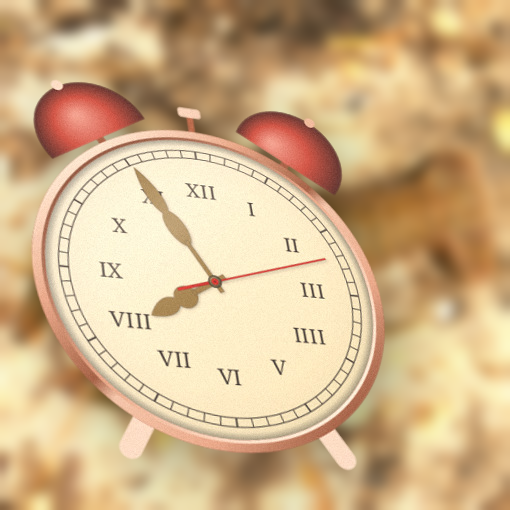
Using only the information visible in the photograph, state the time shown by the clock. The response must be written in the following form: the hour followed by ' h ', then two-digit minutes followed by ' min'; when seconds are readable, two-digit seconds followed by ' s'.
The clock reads 7 h 55 min 12 s
